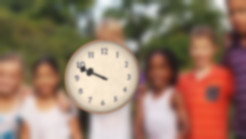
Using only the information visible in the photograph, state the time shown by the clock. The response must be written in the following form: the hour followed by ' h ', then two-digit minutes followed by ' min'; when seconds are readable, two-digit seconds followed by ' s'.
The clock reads 9 h 49 min
